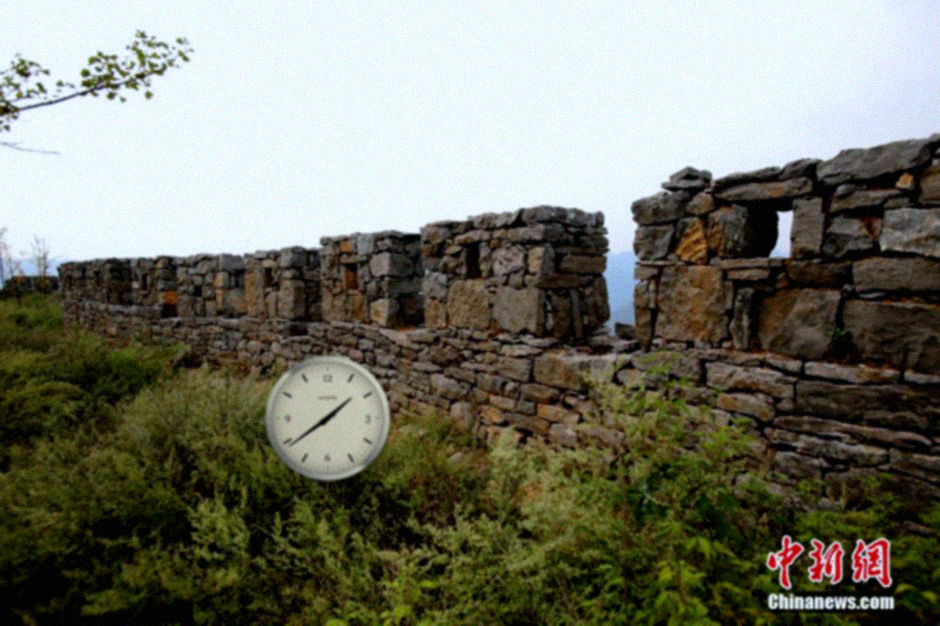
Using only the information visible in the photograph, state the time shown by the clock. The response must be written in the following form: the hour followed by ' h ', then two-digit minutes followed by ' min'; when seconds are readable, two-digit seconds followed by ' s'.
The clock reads 1 h 39 min
